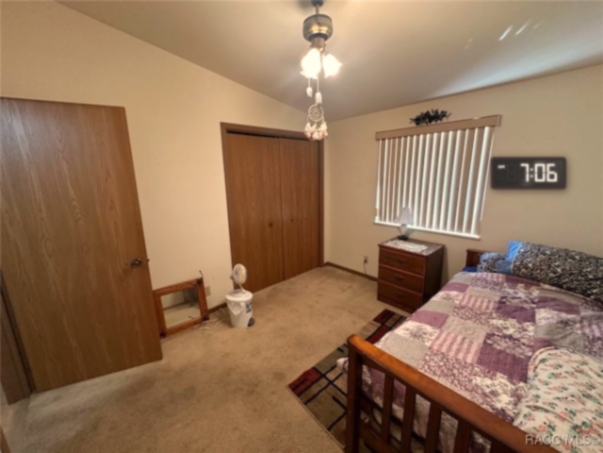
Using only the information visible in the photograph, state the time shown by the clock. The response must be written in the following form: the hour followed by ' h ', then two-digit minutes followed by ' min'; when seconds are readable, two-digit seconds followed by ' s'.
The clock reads 7 h 06 min
